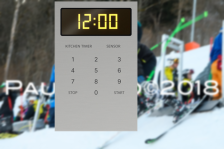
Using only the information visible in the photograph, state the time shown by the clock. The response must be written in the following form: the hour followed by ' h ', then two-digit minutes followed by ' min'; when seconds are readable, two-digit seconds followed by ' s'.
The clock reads 12 h 00 min
